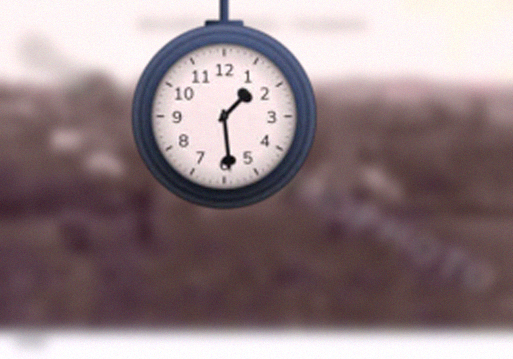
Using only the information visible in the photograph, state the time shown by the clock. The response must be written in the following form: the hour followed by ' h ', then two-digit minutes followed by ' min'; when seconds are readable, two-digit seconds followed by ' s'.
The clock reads 1 h 29 min
